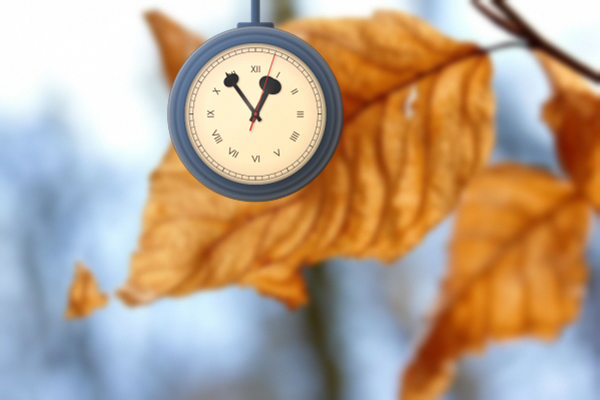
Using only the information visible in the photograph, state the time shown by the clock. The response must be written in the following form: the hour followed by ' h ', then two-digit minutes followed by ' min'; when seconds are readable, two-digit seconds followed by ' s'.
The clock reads 12 h 54 min 03 s
